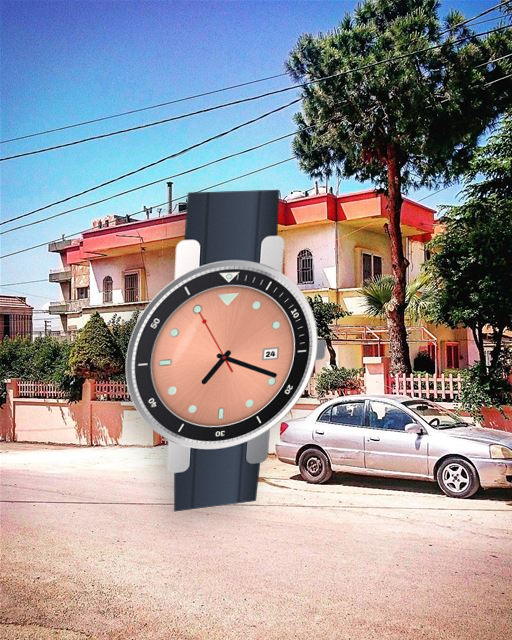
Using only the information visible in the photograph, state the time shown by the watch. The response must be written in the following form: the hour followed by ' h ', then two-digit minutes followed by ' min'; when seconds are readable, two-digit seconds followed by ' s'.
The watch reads 7 h 18 min 55 s
